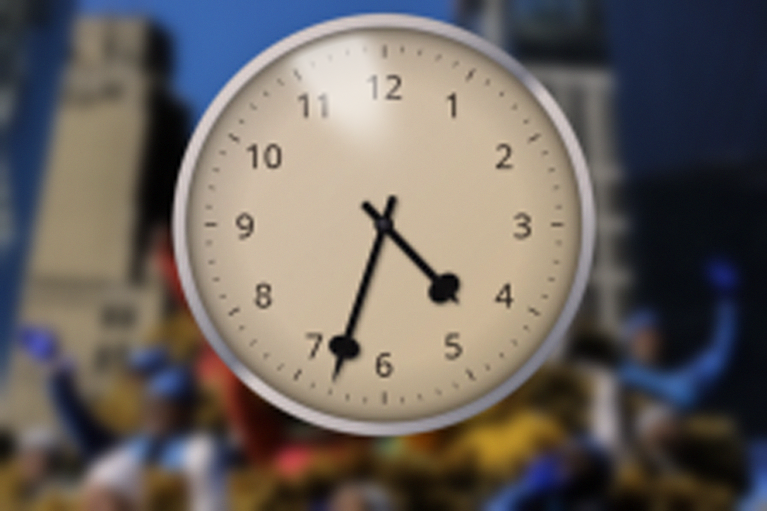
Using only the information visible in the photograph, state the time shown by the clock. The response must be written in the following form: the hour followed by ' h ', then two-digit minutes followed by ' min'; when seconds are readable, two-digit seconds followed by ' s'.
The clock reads 4 h 33 min
